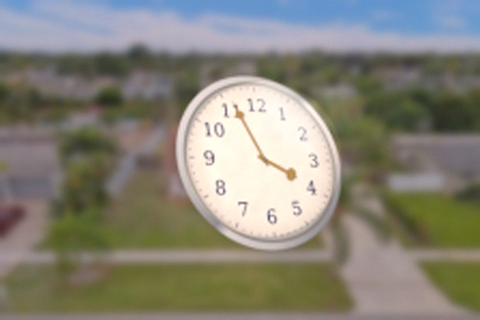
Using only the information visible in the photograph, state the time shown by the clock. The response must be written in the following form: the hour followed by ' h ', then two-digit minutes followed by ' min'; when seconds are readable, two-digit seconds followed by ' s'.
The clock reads 3 h 56 min
